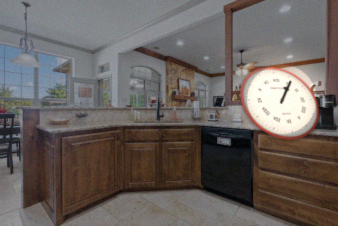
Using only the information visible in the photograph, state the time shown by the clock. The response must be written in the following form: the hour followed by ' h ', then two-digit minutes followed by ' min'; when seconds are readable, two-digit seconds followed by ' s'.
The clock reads 1 h 06 min
